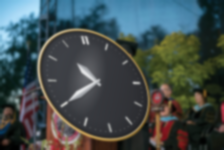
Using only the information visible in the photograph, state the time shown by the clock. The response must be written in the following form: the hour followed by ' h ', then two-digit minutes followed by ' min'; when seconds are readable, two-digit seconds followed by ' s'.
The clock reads 10 h 40 min
